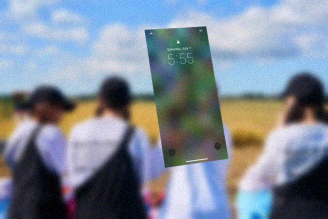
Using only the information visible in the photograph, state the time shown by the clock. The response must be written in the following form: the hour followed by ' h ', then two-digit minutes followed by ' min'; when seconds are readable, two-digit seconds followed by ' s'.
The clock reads 5 h 55 min
